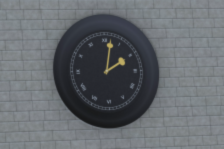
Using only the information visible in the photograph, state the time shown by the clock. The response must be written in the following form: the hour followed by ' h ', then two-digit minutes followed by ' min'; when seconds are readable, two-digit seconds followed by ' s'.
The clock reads 2 h 02 min
